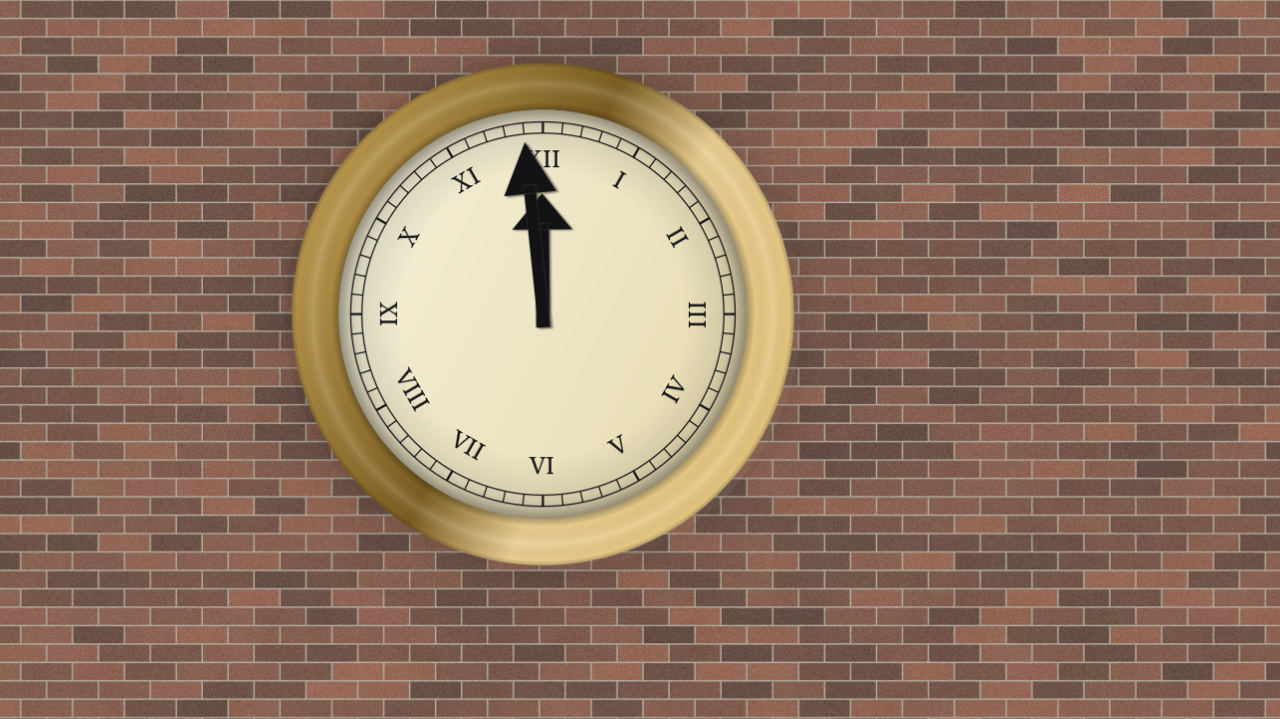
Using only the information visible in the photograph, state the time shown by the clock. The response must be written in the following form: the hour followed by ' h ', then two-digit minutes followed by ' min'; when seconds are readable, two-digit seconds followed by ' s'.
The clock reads 11 h 59 min
